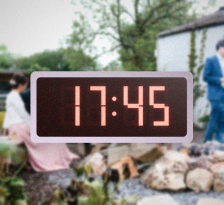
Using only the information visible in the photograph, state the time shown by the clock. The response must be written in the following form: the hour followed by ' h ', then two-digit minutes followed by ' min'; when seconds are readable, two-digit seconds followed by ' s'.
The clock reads 17 h 45 min
